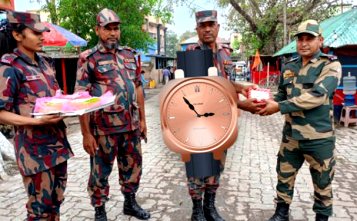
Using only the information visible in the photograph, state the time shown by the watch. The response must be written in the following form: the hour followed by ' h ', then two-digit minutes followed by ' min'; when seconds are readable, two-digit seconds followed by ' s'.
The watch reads 2 h 54 min
